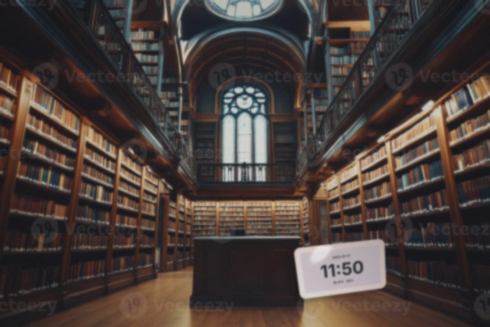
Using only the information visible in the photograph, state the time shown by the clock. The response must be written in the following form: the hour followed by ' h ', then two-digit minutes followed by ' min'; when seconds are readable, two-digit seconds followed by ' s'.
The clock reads 11 h 50 min
